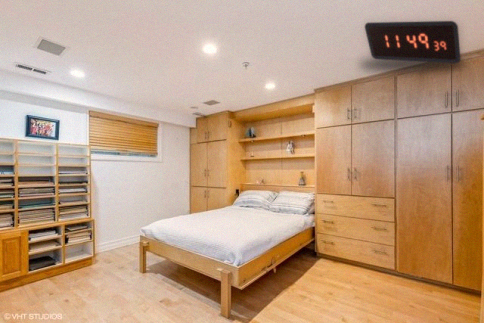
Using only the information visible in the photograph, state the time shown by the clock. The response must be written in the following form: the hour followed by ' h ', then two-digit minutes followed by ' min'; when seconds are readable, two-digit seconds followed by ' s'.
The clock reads 11 h 49 min 39 s
